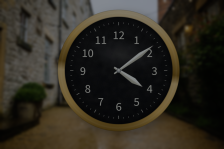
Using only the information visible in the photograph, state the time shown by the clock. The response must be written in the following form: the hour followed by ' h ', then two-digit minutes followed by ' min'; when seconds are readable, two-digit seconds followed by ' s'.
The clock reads 4 h 09 min
